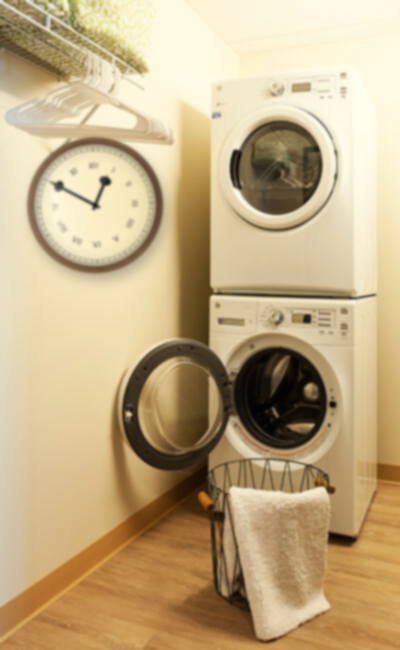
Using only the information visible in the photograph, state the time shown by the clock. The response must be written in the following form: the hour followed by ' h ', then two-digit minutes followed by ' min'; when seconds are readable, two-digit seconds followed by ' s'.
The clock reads 12 h 50 min
